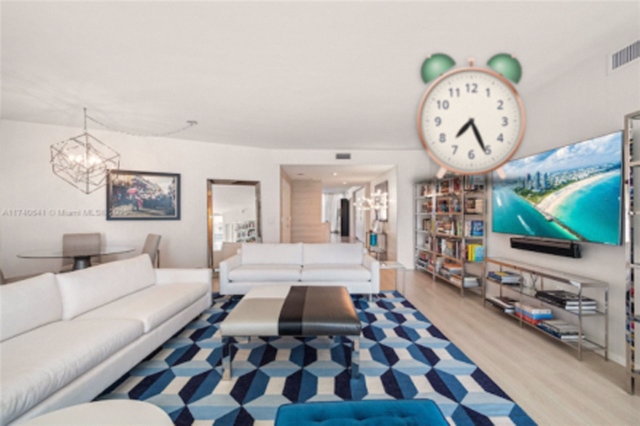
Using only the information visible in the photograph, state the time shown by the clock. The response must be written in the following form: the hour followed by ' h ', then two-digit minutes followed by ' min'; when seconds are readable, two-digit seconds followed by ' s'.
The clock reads 7 h 26 min
